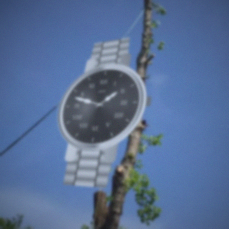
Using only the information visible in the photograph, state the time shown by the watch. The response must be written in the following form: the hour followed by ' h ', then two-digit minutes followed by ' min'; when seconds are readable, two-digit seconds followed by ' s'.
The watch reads 1 h 48 min
